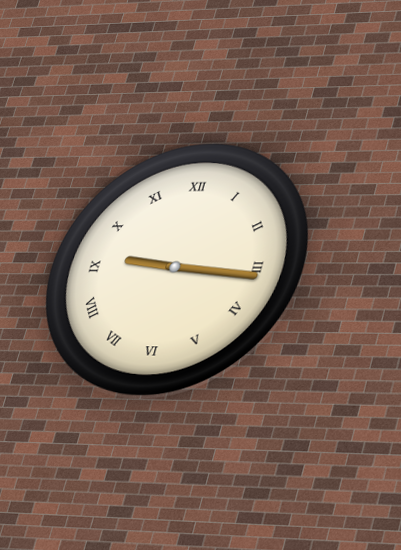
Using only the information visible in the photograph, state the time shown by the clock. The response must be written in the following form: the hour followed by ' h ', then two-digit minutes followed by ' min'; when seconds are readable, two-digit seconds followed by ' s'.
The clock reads 9 h 16 min
